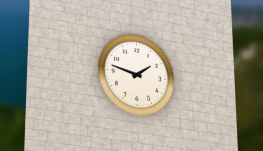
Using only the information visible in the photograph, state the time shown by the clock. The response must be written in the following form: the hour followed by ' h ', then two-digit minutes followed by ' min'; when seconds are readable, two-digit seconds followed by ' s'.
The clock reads 1 h 47 min
